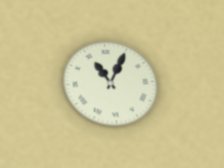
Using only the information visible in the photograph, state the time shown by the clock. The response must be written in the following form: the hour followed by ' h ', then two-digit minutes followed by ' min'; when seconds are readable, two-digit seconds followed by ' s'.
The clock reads 11 h 05 min
